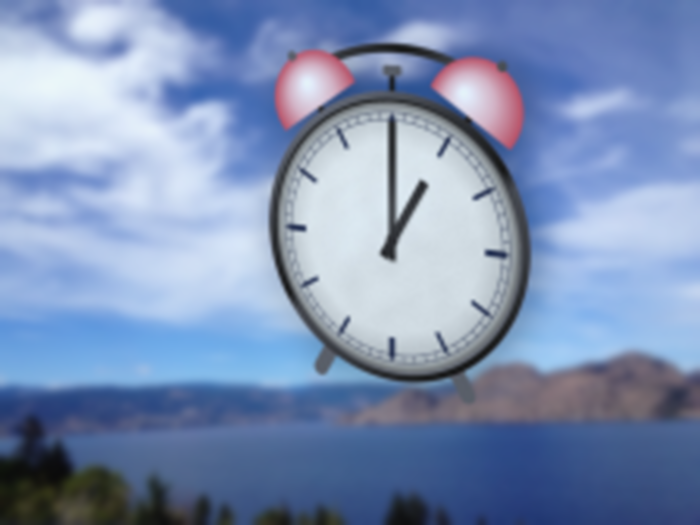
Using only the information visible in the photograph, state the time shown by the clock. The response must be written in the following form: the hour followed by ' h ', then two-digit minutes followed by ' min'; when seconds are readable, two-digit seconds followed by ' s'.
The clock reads 1 h 00 min
